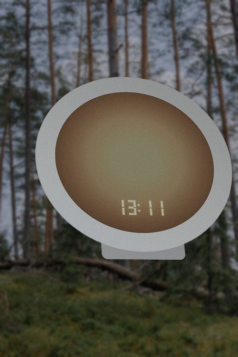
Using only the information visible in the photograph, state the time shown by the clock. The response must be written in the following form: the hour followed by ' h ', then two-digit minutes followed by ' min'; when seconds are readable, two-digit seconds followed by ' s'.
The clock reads 13 h 11 min
